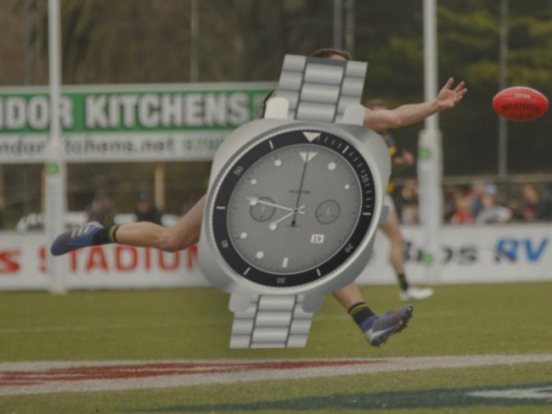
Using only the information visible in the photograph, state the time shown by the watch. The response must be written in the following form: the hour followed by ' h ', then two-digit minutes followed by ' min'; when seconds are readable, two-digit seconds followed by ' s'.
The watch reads 7 h 47 min
